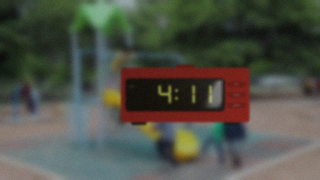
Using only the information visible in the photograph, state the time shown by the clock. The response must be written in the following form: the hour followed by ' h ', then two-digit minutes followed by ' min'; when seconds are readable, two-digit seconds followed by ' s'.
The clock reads 4 h 11 min
